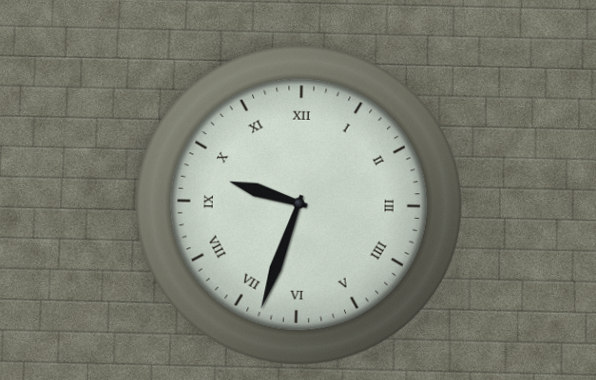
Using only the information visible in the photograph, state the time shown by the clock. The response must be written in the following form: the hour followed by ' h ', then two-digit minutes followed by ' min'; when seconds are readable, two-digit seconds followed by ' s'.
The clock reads 9 h 33 min
